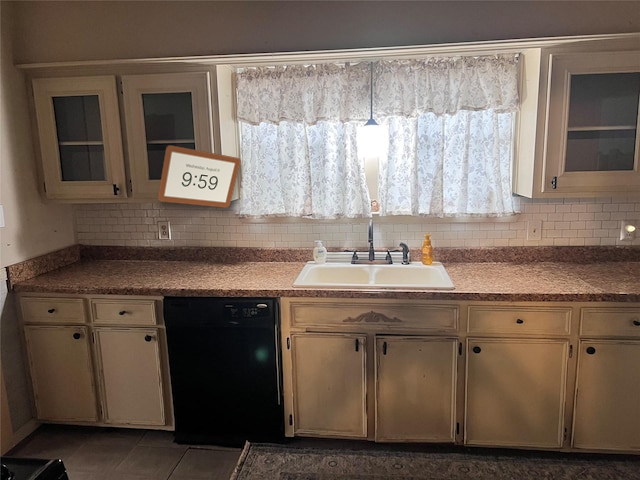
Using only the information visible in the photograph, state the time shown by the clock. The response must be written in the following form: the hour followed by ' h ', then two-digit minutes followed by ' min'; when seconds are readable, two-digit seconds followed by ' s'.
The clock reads 9 h 59 min
